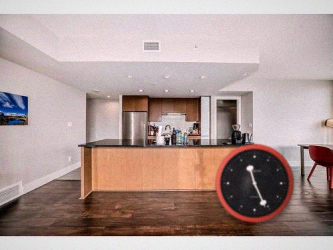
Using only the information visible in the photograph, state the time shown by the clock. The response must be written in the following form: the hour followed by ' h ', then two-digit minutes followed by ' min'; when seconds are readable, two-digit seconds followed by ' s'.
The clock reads 11 h 26 min
